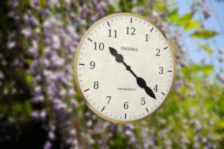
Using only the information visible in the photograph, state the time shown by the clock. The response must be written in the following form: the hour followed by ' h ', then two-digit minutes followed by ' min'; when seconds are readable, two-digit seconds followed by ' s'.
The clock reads 10 h 22 min
